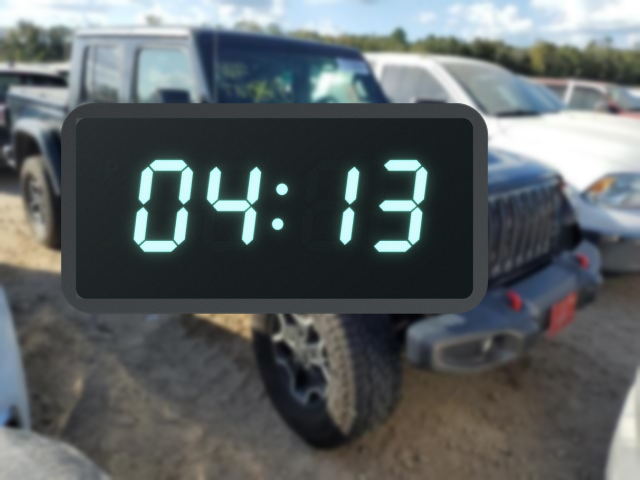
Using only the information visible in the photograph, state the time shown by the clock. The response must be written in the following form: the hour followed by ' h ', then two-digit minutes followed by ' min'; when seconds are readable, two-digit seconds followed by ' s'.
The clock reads 4 h 13 min
